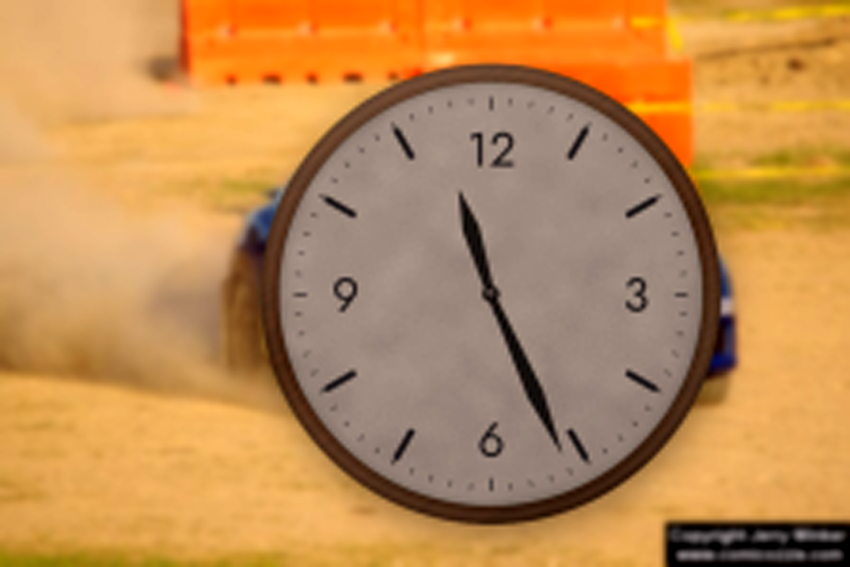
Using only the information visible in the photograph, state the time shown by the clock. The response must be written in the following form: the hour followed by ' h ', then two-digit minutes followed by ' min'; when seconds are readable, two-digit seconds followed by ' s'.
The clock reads 11 h 26 min
